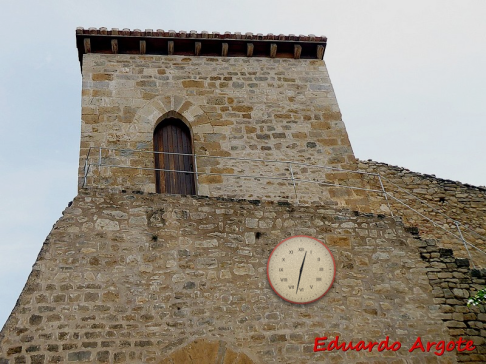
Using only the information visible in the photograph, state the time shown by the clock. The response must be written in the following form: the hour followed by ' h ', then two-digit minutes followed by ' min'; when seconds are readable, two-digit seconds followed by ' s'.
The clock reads 12 h 32 min
